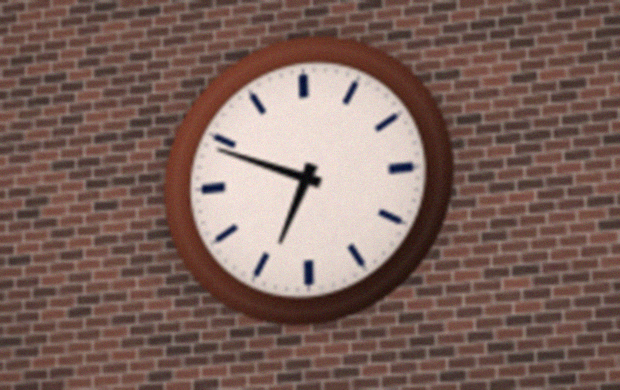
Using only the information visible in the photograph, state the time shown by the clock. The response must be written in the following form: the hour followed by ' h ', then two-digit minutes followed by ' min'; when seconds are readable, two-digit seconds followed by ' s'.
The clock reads 6 h 49 min
